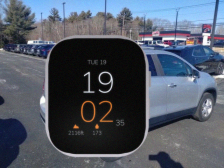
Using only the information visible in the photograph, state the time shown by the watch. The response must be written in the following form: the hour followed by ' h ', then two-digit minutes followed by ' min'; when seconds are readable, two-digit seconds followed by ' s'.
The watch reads 19 h 02 min
